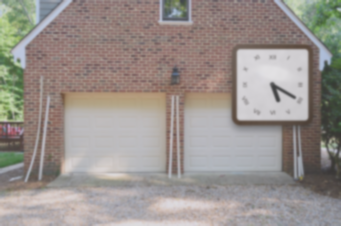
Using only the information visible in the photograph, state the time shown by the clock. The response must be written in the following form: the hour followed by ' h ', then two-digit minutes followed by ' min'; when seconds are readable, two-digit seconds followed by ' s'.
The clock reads 5 h 20 min
